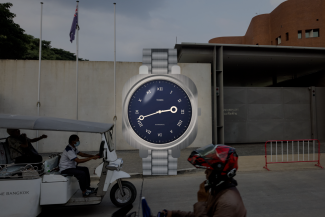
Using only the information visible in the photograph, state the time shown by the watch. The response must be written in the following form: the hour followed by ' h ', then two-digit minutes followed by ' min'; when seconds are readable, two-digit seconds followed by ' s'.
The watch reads 2 h 42 min
